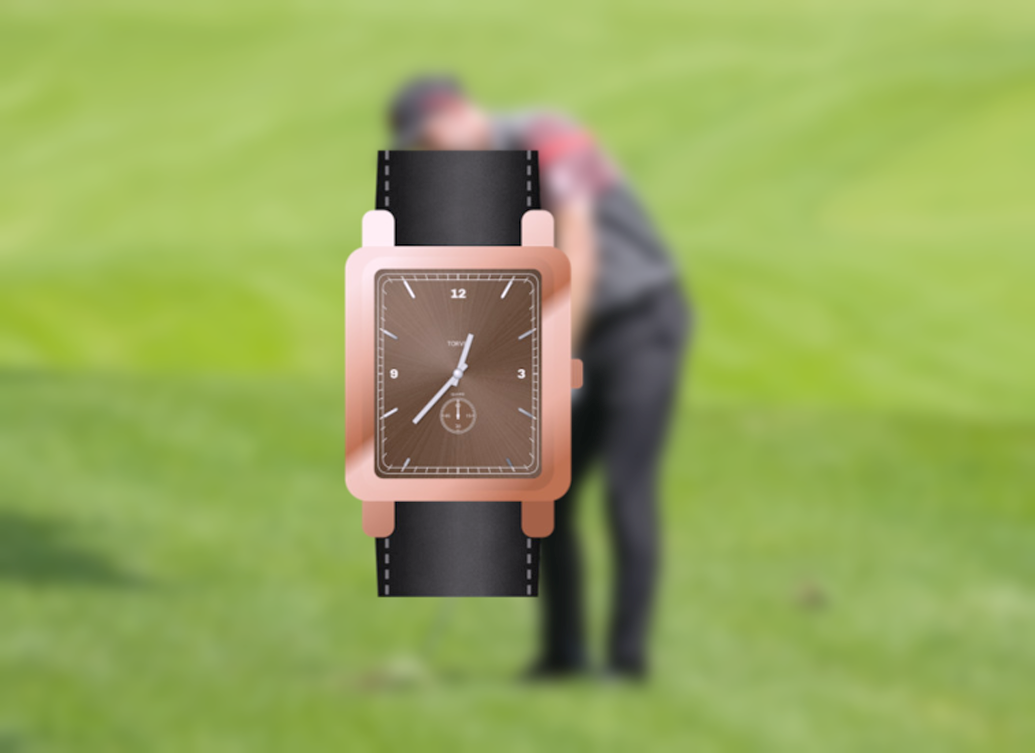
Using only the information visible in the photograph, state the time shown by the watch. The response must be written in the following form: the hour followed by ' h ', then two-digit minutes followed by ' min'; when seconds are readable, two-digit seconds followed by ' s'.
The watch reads 12 h 37 min
